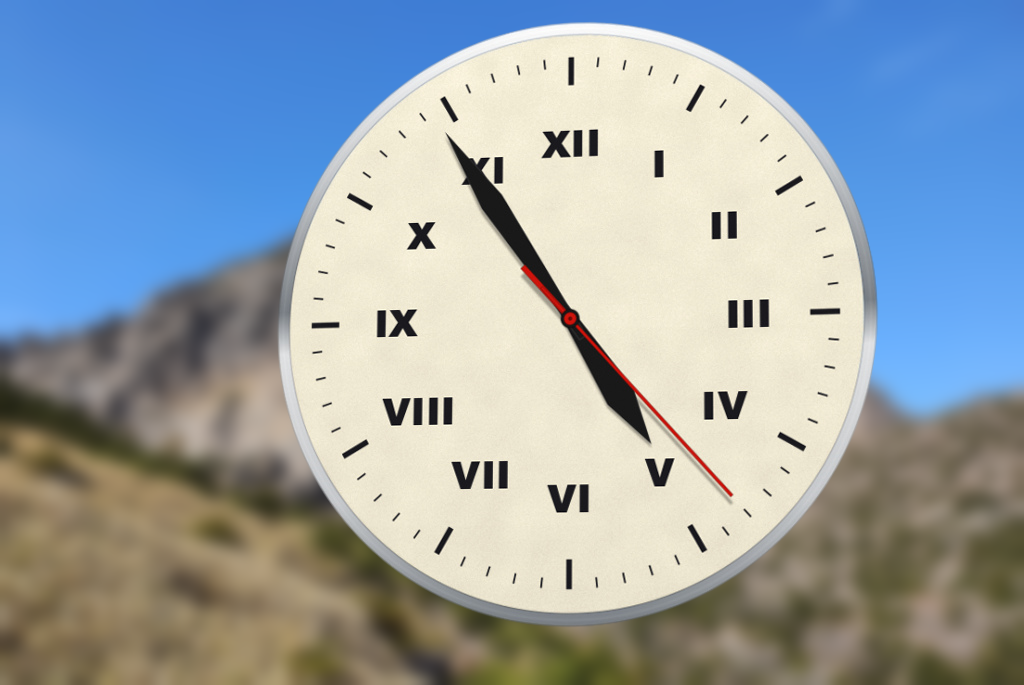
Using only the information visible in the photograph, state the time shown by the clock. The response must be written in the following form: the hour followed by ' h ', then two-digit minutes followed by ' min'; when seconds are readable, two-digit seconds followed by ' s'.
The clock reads 4 h 54 min 23 s
